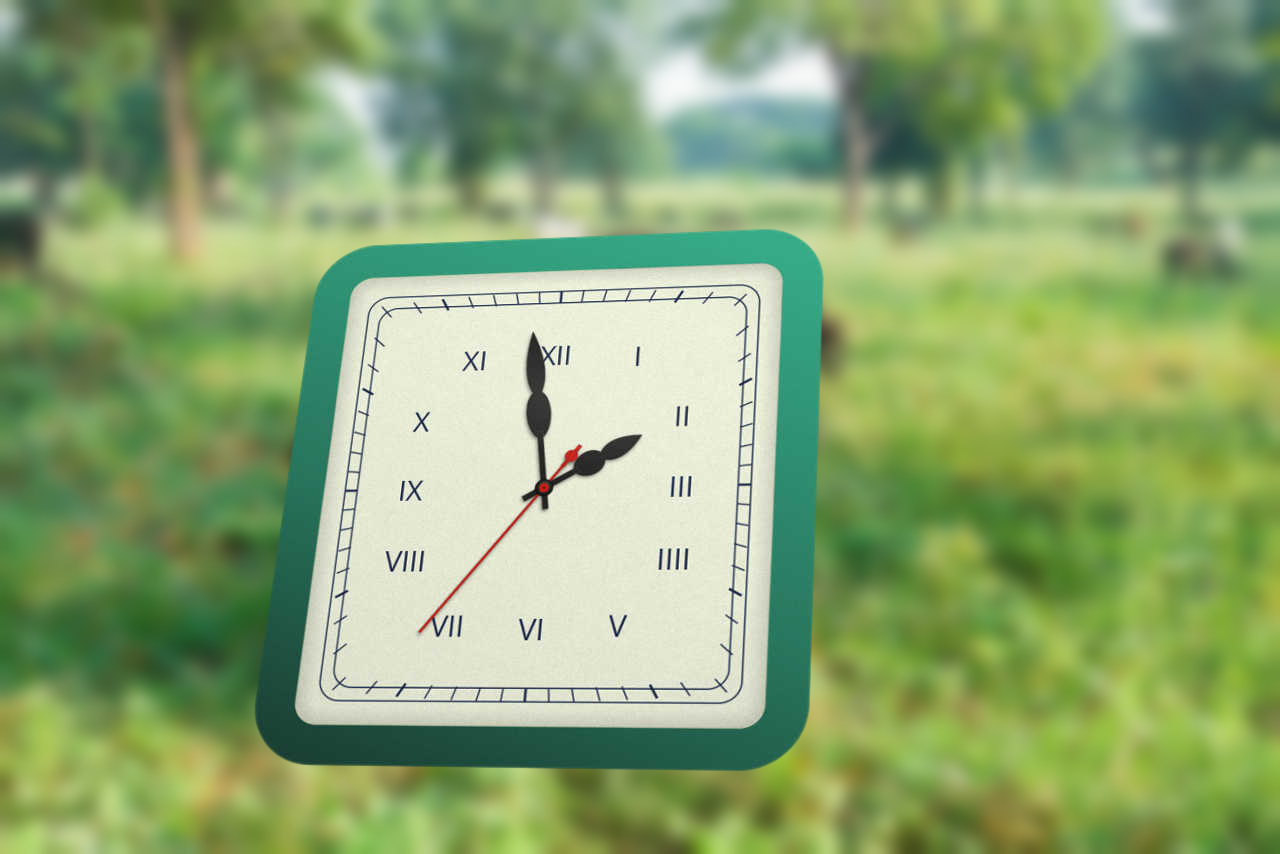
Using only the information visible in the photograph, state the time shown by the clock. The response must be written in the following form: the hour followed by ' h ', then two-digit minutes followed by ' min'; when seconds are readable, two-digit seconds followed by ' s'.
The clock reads 1 h 58 min 36 s
